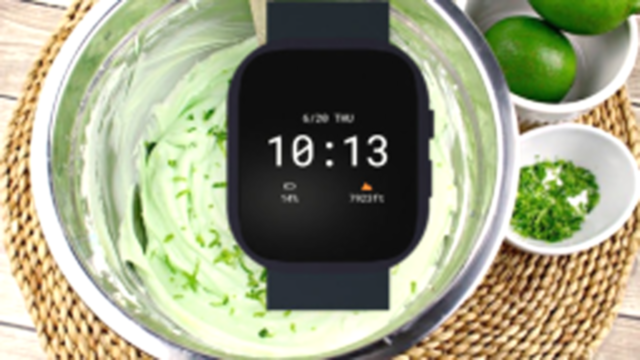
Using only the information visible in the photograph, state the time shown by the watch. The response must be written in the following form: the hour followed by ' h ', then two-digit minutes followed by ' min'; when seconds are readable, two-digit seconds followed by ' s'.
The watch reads 10 h 13 min
